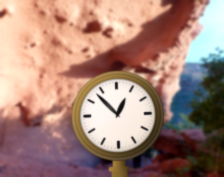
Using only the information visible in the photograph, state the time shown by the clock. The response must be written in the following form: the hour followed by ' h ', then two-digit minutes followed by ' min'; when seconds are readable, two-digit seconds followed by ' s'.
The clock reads 12 h 53 min
